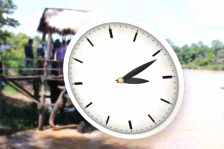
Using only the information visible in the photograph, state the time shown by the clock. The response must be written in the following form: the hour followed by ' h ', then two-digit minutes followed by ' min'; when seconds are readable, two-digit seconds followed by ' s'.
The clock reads 3 h 11 min
